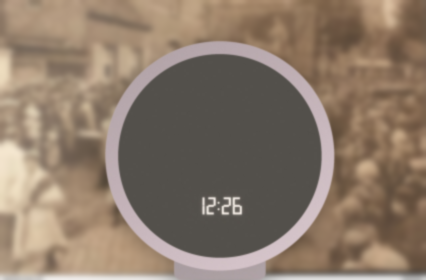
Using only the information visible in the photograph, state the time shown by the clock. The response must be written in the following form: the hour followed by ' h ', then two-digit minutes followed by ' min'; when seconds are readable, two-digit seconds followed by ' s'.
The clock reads 12 h 26 min
